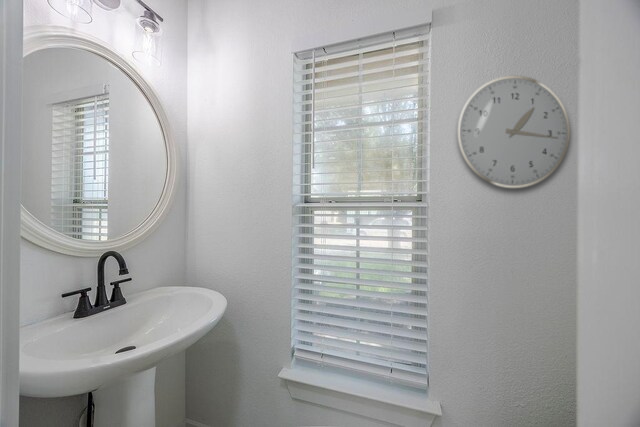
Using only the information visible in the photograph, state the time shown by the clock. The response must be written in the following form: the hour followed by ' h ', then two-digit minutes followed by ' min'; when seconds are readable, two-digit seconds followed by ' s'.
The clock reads 1 h 16 min
